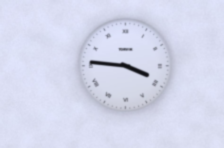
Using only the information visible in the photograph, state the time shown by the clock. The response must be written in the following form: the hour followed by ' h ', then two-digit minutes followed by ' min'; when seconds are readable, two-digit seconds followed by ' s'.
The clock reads 3 h 46 min
